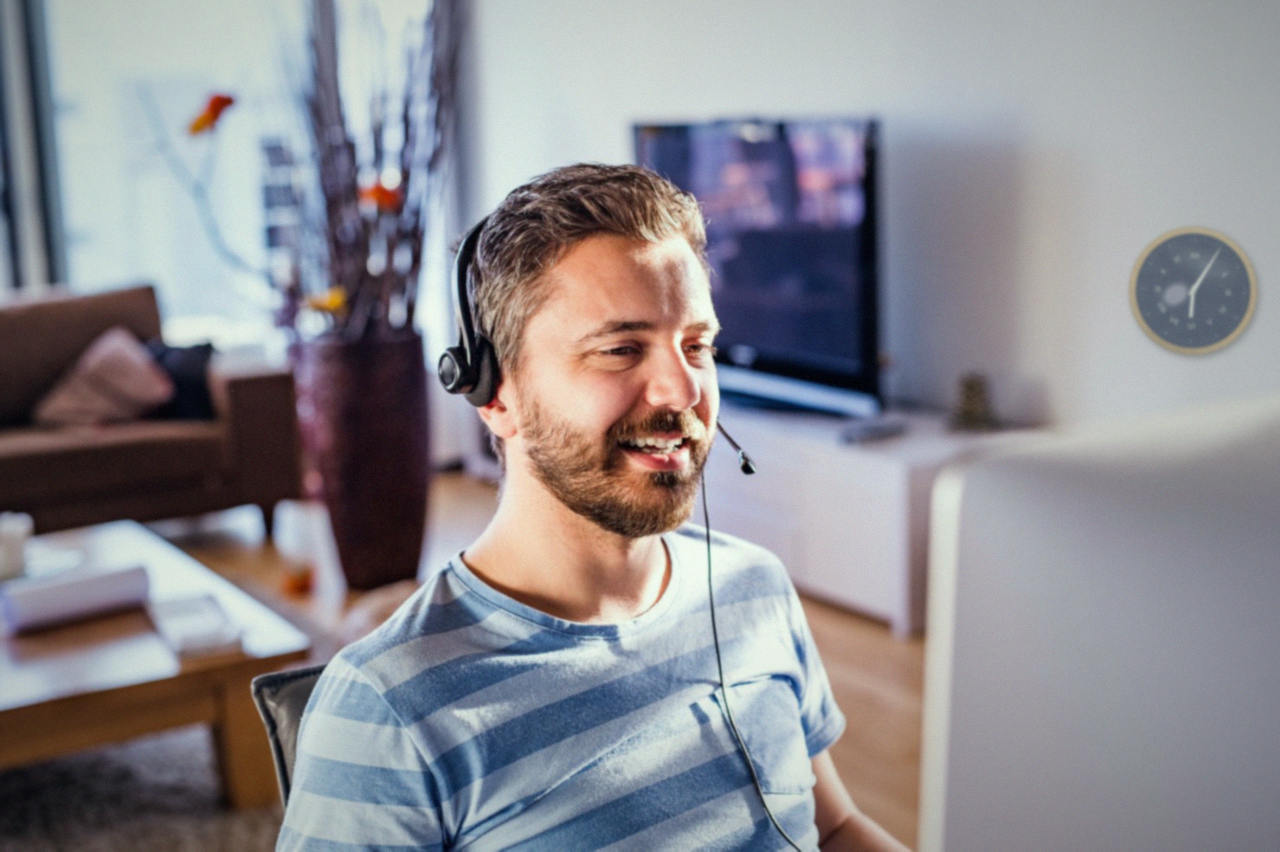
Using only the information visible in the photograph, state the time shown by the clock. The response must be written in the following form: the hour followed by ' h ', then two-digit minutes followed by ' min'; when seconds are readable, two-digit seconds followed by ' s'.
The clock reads 6 h 05 min
